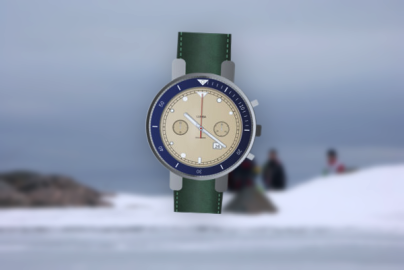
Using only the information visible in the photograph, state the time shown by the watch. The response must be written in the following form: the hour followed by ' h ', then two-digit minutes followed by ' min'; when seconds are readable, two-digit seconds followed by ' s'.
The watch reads 10 h 21 min
